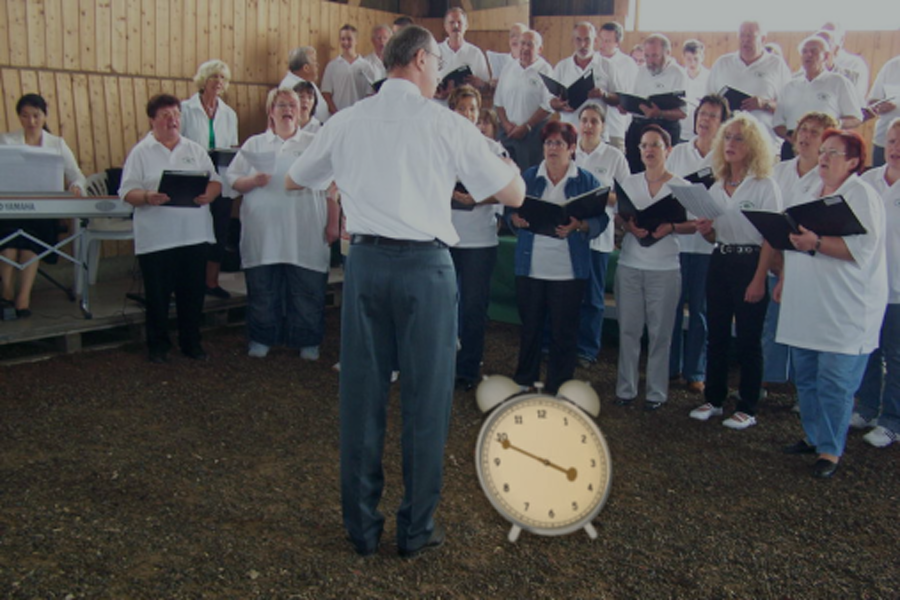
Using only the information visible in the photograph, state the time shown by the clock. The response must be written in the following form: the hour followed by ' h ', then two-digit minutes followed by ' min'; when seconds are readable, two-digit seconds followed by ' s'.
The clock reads 3 h 49 min
